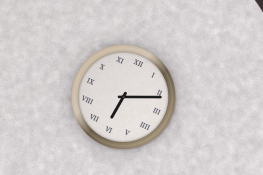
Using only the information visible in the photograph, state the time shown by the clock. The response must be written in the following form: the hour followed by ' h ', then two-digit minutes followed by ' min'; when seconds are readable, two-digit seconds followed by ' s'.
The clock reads 6 h 11 min
